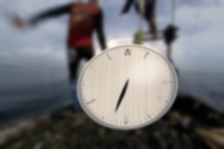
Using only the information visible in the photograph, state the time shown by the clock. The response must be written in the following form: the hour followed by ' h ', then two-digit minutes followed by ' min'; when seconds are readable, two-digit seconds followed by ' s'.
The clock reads 6 h 33 min
